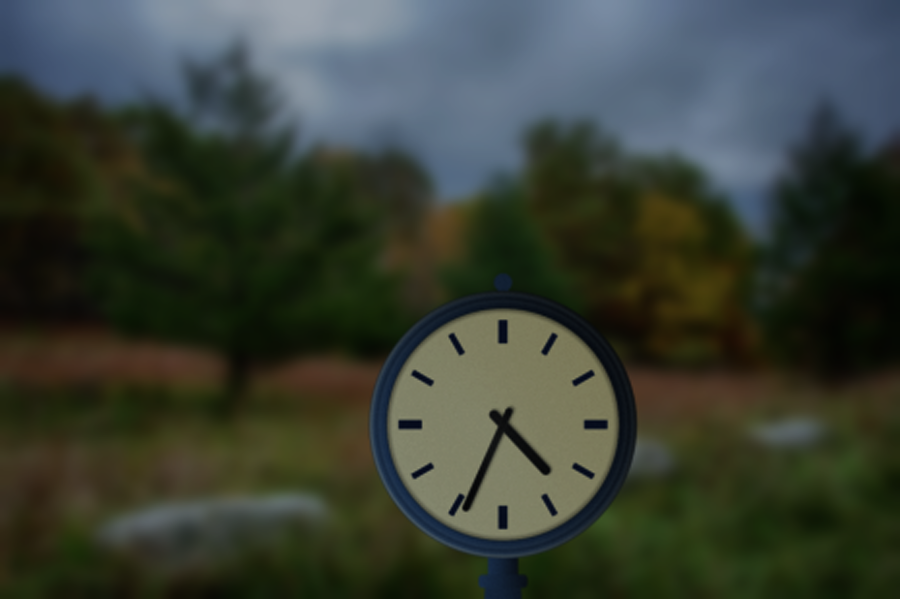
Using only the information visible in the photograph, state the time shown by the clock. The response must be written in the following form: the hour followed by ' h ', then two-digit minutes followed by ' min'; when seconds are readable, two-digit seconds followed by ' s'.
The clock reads 4 h 34 min
